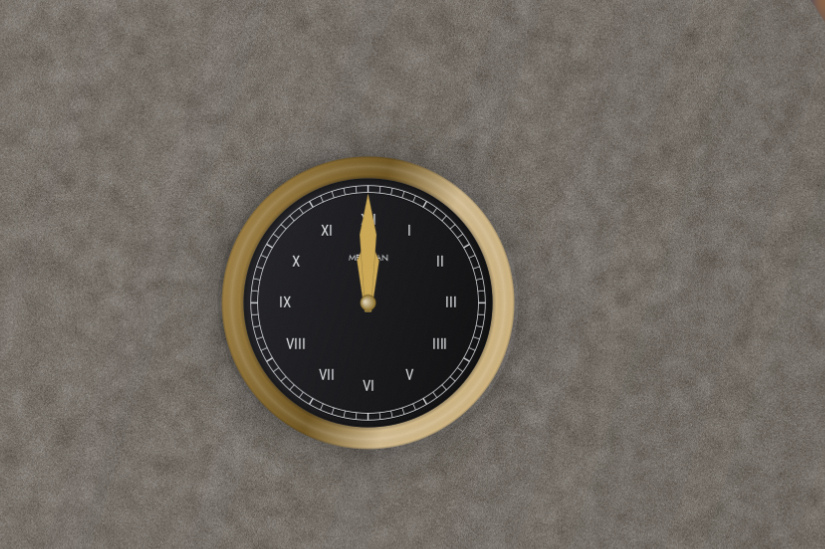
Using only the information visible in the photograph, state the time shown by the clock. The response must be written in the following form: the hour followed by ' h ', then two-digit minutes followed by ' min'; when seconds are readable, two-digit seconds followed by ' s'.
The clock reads 12 h 00 min
